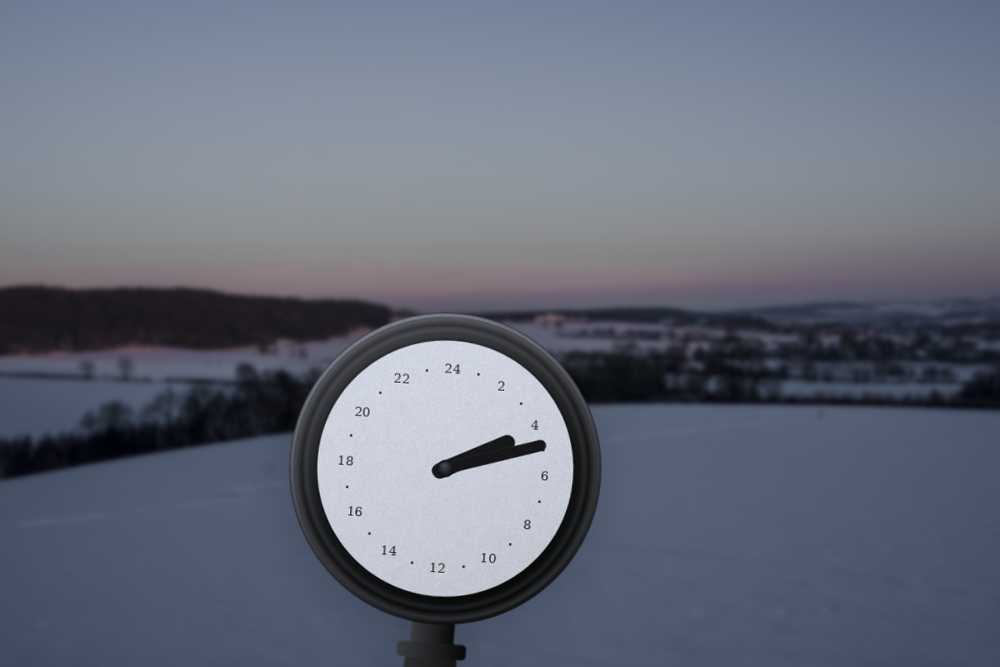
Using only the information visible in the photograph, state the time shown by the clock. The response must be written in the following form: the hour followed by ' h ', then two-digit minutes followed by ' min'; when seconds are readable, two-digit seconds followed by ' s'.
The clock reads 4 h 12 min
